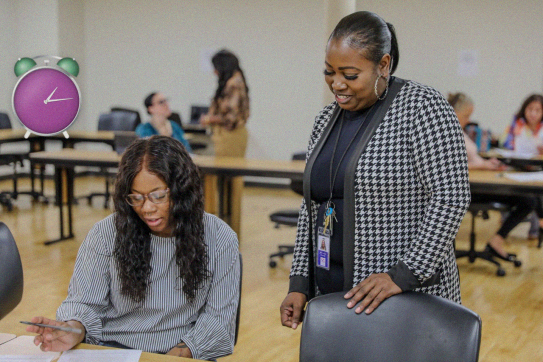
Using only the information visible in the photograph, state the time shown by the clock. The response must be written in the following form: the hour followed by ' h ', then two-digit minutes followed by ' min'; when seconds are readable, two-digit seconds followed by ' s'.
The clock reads 1 h 14 min
